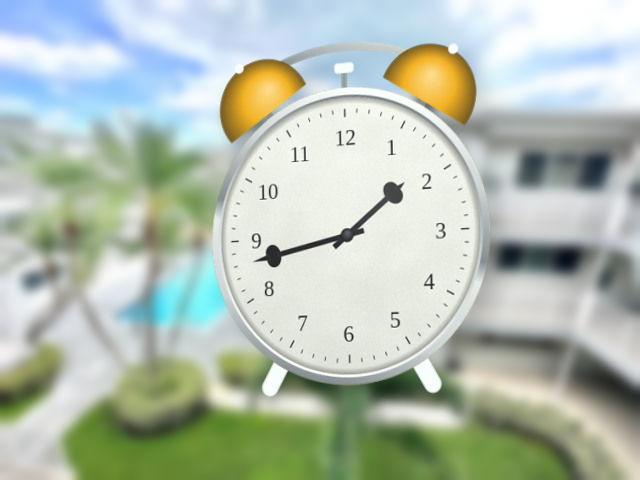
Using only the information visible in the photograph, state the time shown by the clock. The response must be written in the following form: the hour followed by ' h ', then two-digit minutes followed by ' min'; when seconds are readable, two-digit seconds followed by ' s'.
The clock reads 1 h 43 min
